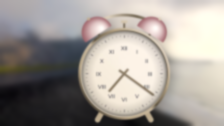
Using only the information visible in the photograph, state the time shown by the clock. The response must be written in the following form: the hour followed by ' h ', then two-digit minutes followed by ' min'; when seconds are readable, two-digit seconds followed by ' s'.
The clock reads 7 h 21 min
